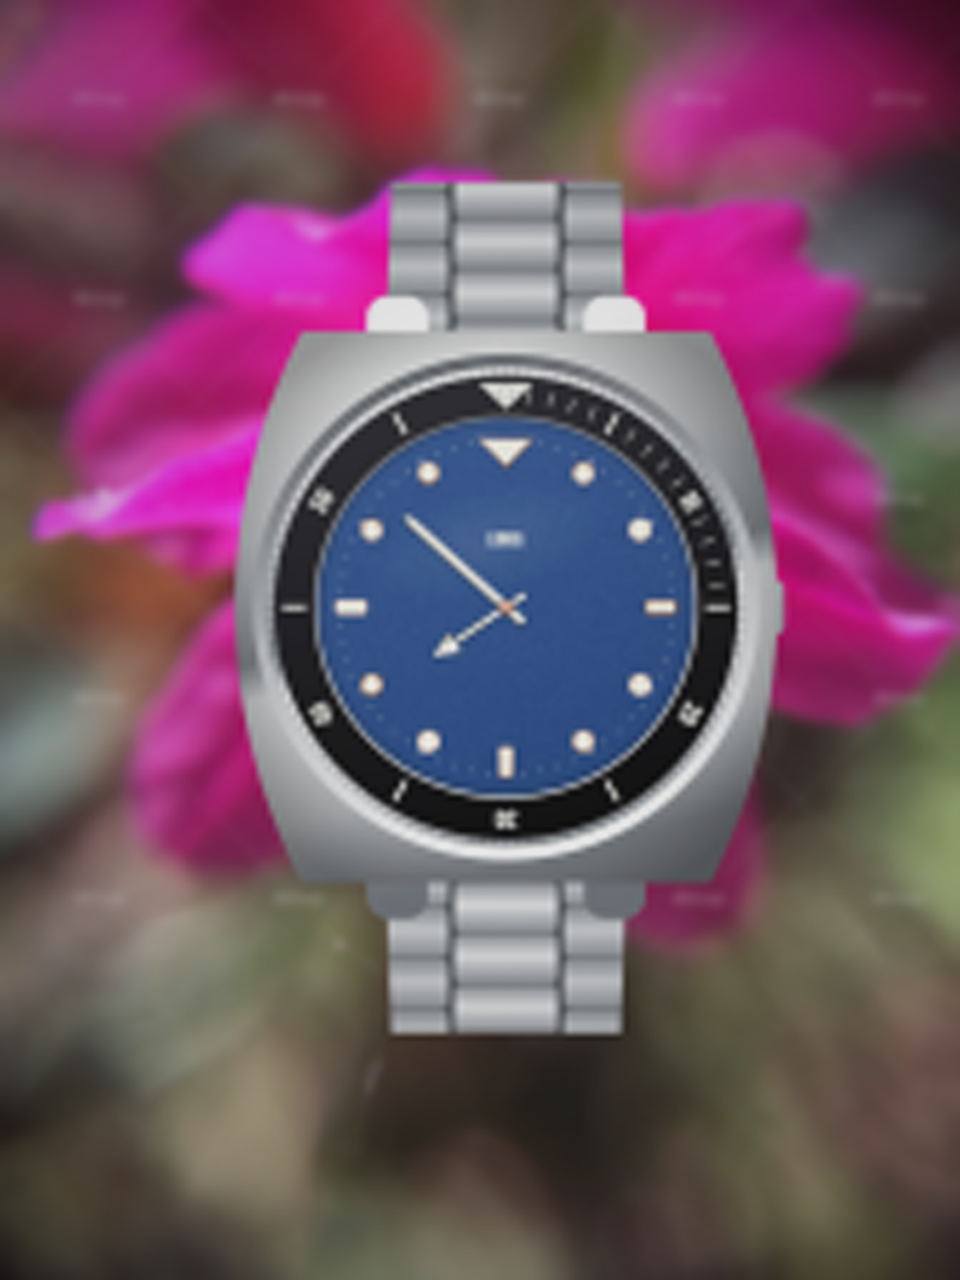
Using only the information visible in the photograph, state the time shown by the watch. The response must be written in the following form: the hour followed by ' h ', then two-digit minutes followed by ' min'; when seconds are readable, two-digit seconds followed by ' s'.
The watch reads 7 h 52 min
